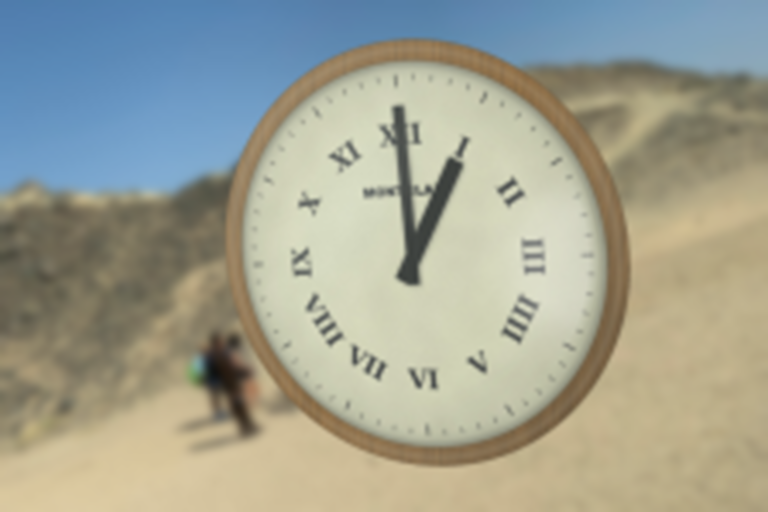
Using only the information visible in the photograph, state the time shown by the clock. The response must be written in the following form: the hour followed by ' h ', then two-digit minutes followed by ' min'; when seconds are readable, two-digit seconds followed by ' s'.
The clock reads 1 h 00 min
